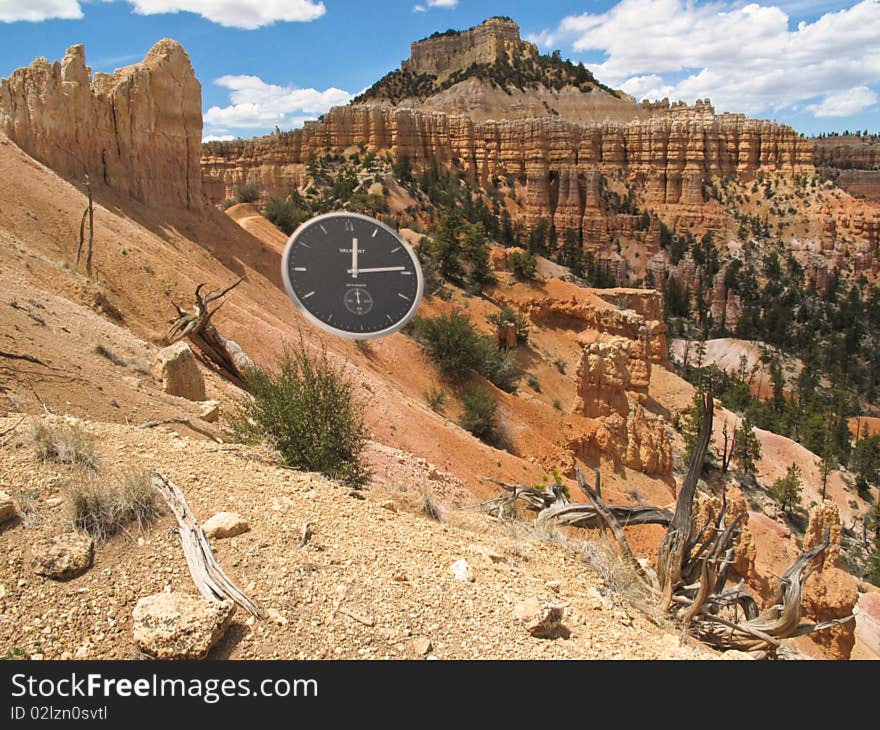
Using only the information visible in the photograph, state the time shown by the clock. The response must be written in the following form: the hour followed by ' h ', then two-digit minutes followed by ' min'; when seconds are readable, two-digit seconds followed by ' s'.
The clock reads 12 h 14 min
